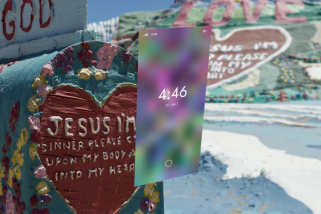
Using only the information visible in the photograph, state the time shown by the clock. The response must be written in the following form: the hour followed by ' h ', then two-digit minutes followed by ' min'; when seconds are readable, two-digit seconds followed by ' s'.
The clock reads 4 h 46 min
